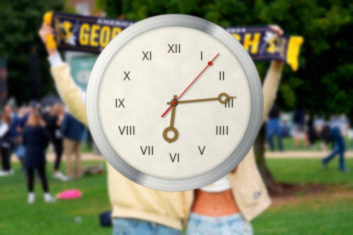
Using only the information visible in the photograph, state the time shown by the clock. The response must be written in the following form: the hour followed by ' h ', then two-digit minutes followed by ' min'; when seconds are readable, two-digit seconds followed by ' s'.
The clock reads 6 h 14 min 07 s
